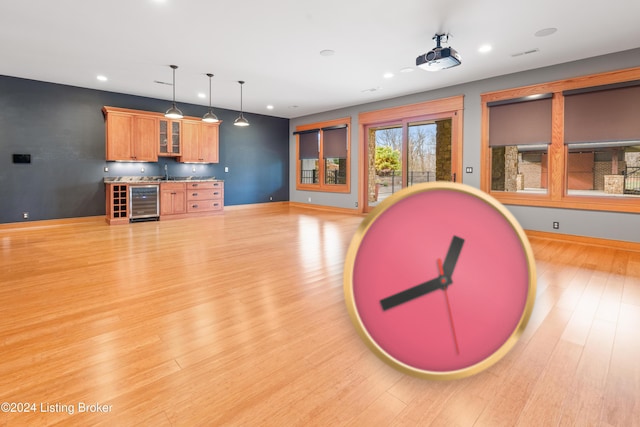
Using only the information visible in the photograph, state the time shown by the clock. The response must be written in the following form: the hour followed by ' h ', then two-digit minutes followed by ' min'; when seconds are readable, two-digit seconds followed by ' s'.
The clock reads 12 h 41 min 28 s
